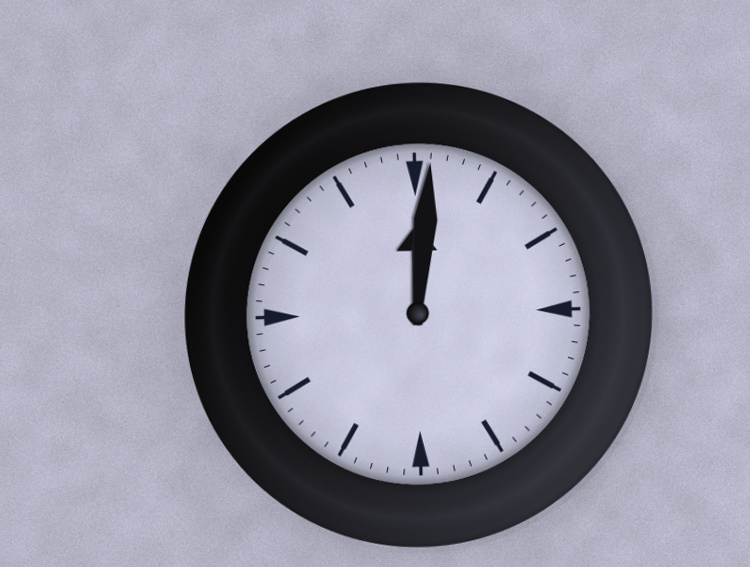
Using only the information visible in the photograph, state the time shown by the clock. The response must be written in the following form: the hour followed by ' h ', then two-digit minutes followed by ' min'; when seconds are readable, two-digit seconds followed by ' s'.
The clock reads 12 h 01 min
